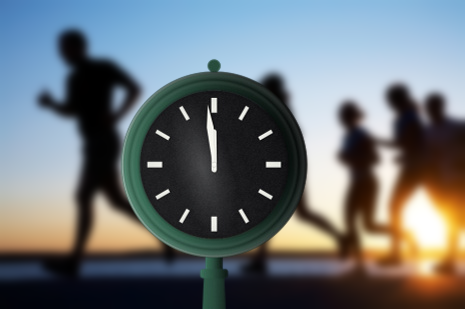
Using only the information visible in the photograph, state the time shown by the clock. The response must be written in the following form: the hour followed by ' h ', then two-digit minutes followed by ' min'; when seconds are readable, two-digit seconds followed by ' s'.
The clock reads 11 h 59 min
